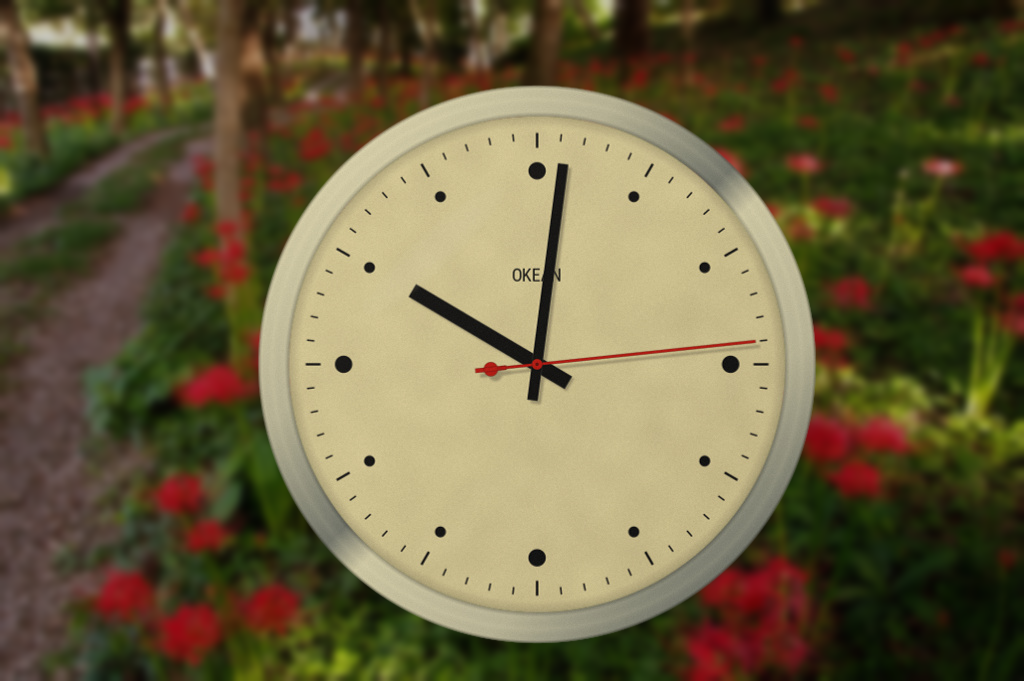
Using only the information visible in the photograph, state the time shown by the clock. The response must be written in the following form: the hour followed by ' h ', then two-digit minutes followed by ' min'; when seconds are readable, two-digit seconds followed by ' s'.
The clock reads 10 h 01 min 14 s
